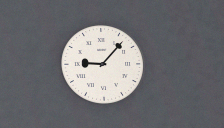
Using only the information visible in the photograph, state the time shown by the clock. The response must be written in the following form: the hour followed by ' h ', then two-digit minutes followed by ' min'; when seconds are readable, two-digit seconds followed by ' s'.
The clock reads 9 h 07 min
